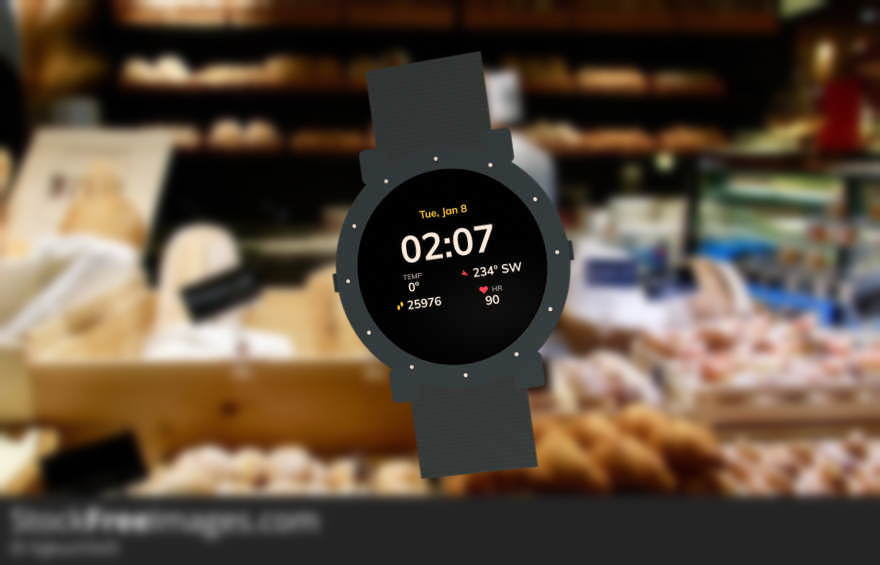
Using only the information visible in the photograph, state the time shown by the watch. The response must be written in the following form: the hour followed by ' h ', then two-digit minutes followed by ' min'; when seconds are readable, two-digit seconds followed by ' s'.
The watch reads 2 h 07 min
